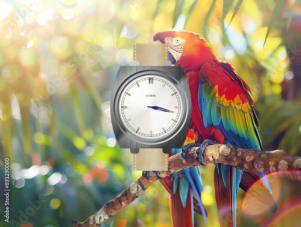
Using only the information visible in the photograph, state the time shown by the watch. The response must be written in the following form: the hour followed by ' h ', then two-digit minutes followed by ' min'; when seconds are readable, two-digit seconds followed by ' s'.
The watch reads 3 h 17 min
